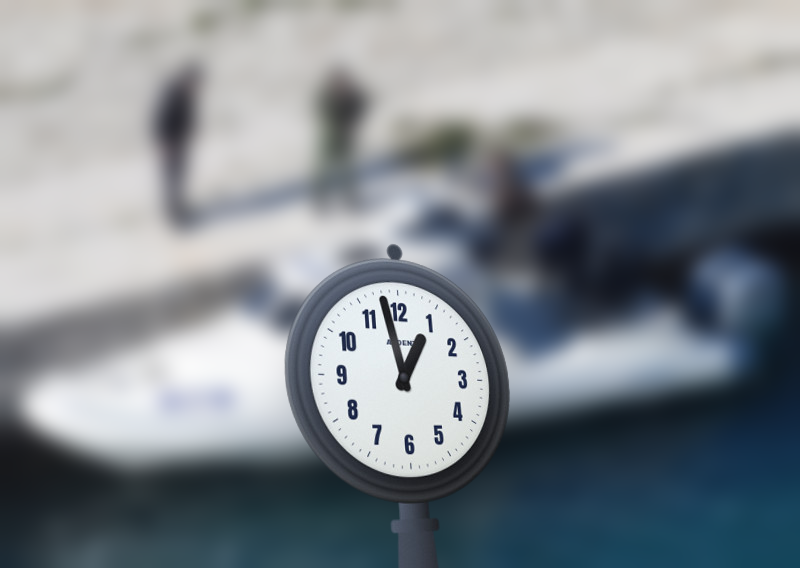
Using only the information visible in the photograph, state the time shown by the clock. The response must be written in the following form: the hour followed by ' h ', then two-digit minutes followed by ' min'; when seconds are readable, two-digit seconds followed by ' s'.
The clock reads 12 h 58 min
